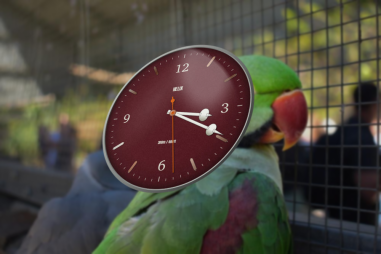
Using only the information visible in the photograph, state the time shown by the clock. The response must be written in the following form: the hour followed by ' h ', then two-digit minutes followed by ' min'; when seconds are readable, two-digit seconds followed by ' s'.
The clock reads 3 h 19 min 28 s
